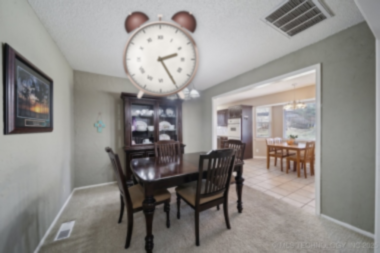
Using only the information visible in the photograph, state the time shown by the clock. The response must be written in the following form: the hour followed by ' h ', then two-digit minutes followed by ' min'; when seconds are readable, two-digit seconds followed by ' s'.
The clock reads 2 h 25 min
